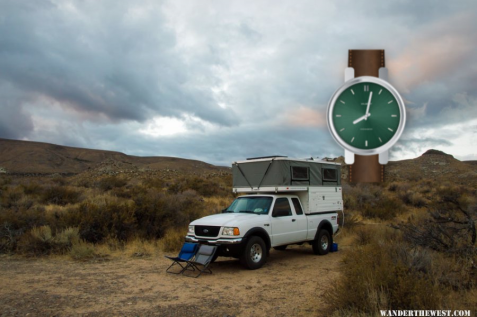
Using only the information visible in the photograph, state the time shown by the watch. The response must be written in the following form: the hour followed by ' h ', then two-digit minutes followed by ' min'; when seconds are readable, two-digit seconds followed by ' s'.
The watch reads 8 h 02 min
